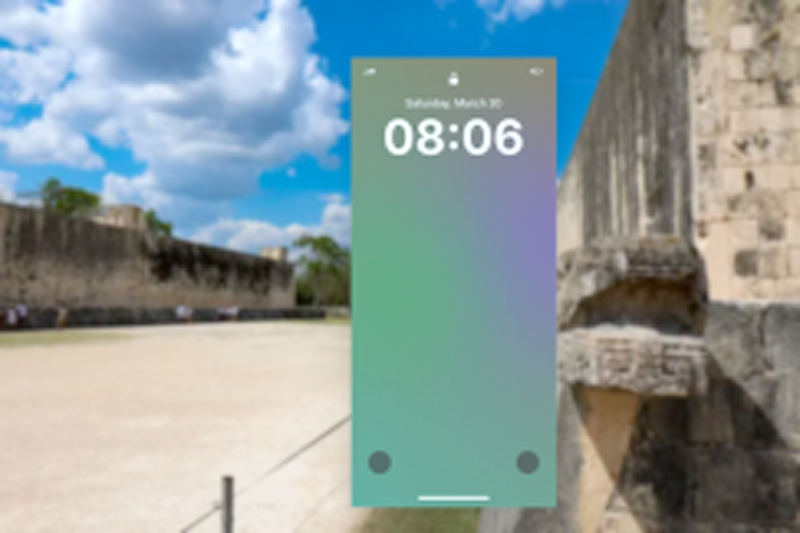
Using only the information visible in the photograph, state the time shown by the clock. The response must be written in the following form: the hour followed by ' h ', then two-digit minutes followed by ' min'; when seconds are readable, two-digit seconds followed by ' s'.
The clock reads 8 h 06 min
